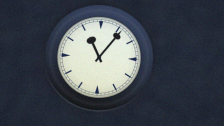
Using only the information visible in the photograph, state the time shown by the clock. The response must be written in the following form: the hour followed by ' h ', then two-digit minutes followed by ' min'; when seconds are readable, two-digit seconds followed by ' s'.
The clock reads 11 h 06 min
